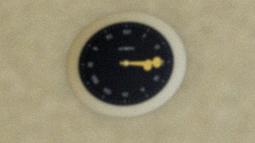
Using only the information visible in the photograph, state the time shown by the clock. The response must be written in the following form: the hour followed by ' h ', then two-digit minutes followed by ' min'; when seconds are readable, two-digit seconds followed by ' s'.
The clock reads 3 h 15 min
